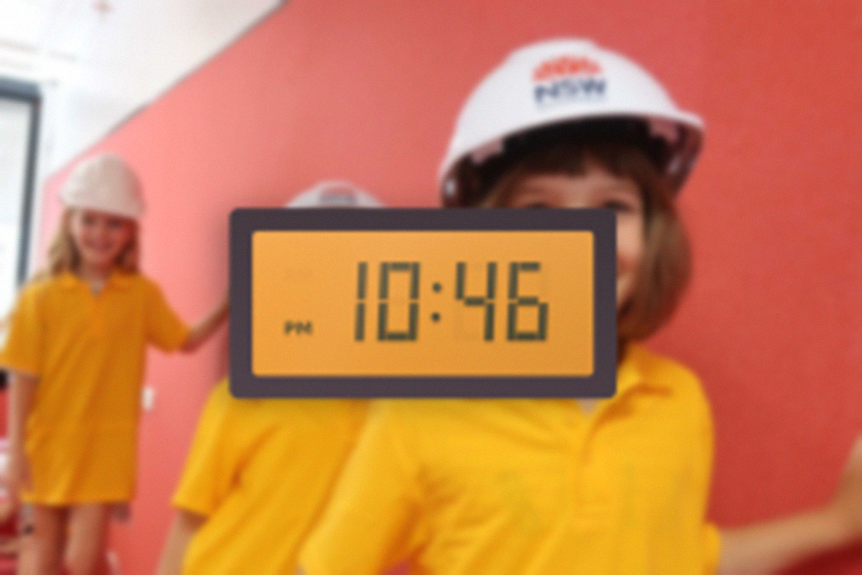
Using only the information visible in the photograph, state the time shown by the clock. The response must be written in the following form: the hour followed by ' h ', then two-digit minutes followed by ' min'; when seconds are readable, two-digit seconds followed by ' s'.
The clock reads 10 h 46 min
